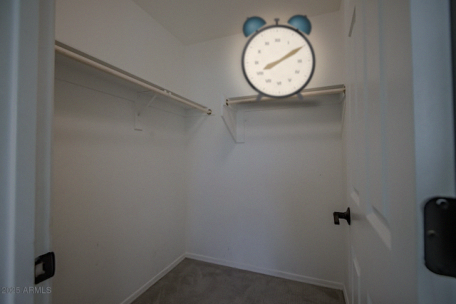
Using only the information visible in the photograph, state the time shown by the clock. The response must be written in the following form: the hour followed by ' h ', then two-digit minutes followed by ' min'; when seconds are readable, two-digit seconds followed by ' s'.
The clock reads 8 h 10 min
